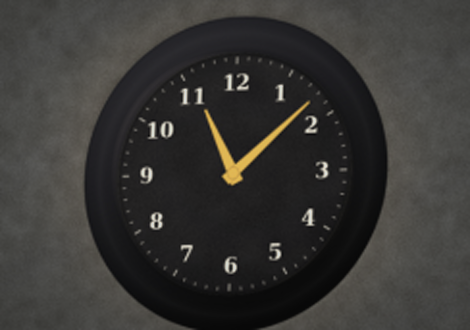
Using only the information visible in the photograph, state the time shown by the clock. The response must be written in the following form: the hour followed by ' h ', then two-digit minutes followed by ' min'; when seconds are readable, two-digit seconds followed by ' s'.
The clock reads 11 h 08 min
